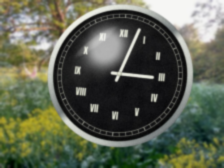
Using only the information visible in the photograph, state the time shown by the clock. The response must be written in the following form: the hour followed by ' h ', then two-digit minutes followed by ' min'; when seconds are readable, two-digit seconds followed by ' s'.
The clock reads 3 h 03 min
